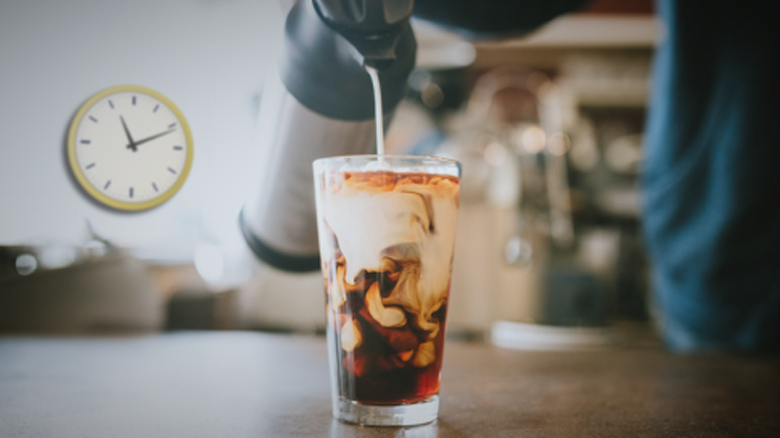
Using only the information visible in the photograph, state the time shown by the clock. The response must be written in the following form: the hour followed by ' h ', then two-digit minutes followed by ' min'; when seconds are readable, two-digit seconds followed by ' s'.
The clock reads 11 h 11 min
